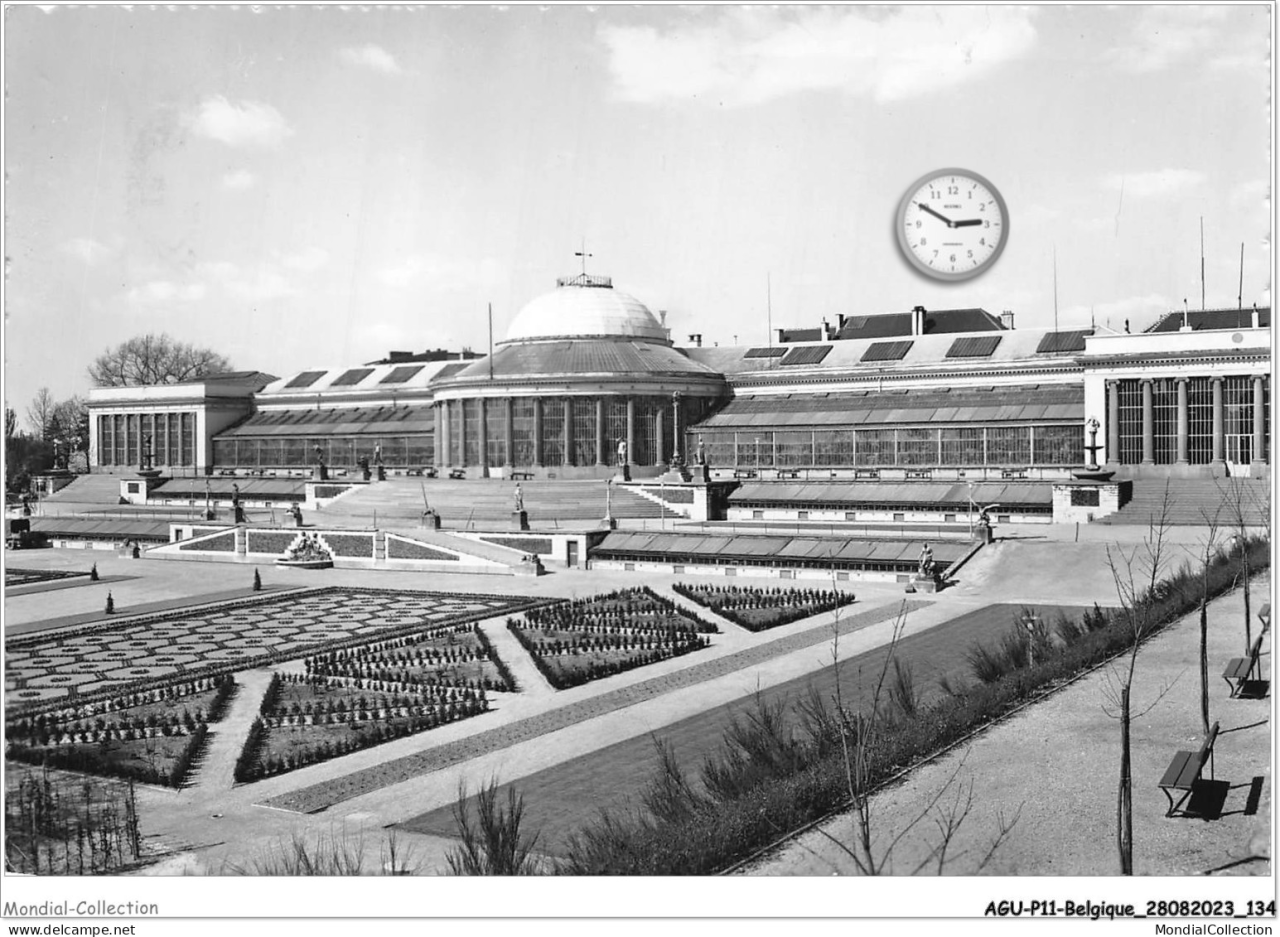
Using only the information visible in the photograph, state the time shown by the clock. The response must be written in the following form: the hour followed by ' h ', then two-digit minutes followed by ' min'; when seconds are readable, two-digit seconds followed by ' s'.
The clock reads 2 h 50 min
